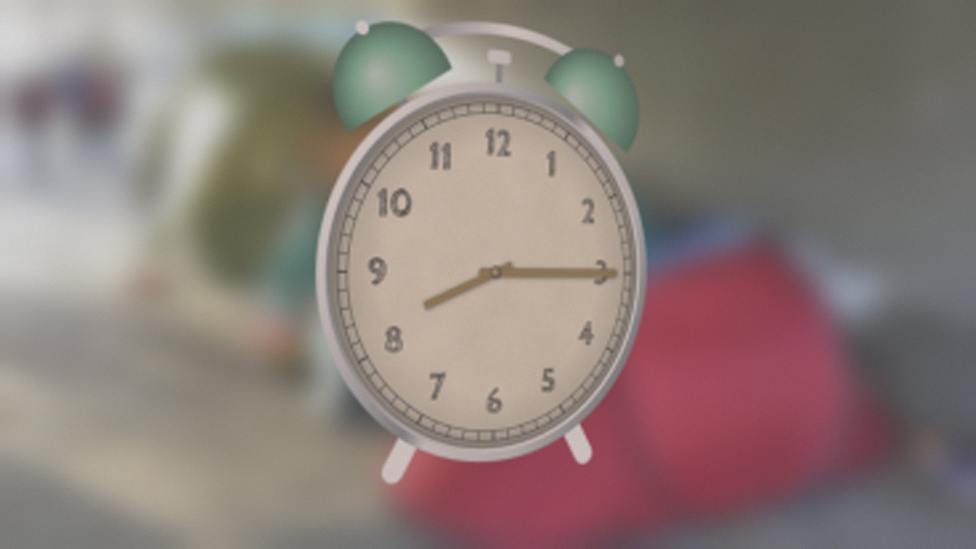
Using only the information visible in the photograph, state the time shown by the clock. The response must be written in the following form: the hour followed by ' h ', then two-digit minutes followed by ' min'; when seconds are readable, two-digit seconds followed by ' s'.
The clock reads 8 h 15 min
